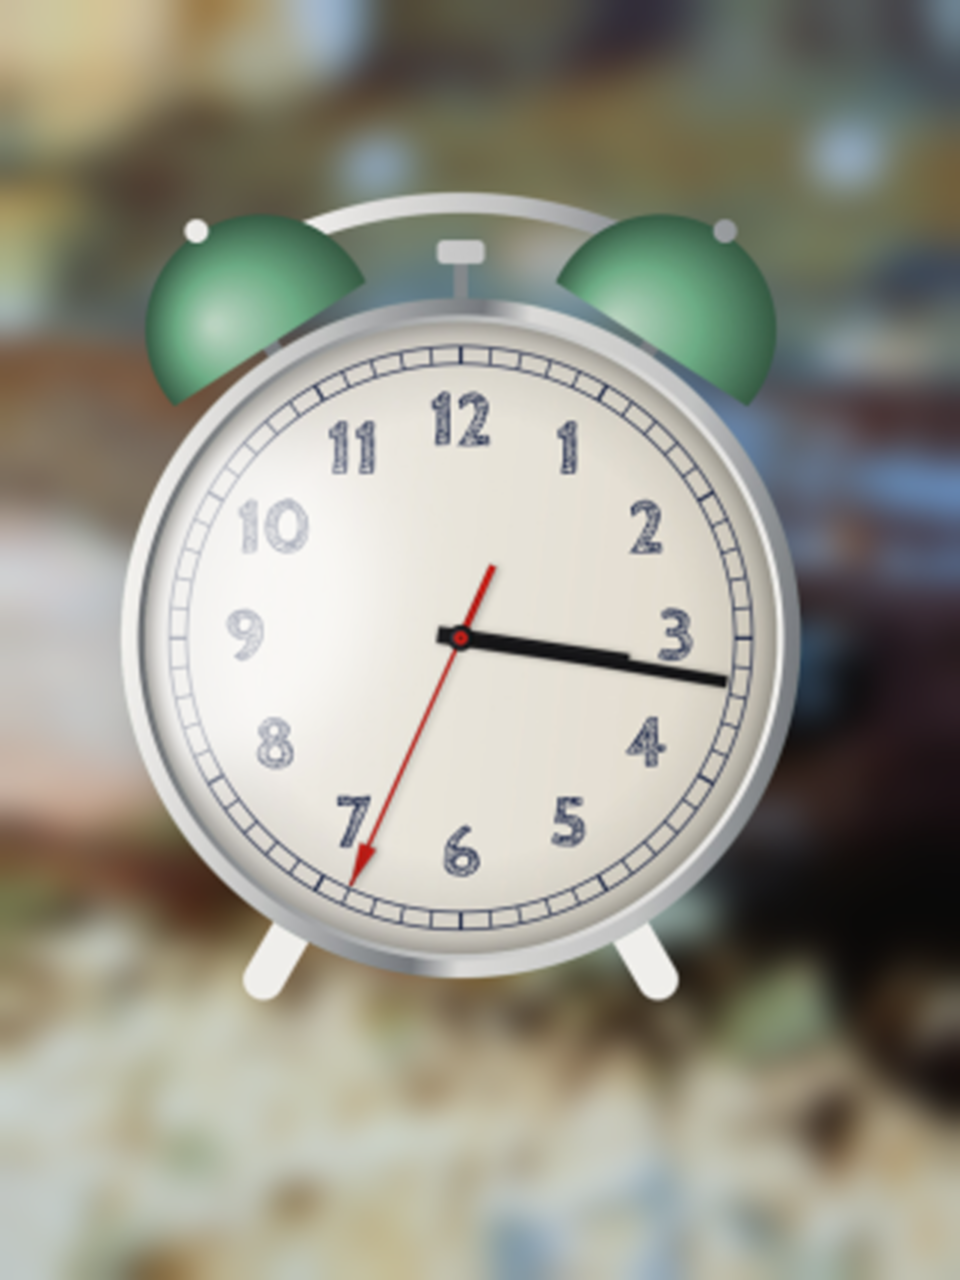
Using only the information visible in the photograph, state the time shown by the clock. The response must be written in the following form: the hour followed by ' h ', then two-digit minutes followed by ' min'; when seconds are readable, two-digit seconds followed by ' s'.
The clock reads 3 h 16 min 34 s
